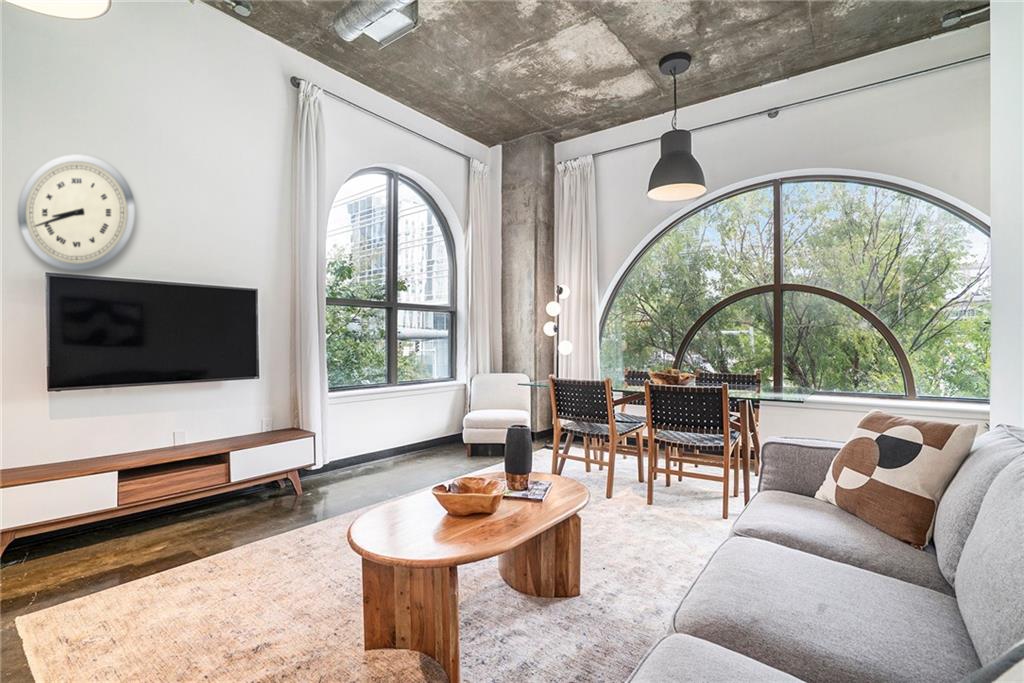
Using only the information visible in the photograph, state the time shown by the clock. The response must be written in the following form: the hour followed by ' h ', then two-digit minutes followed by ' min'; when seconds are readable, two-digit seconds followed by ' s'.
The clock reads 8 h 42 min
